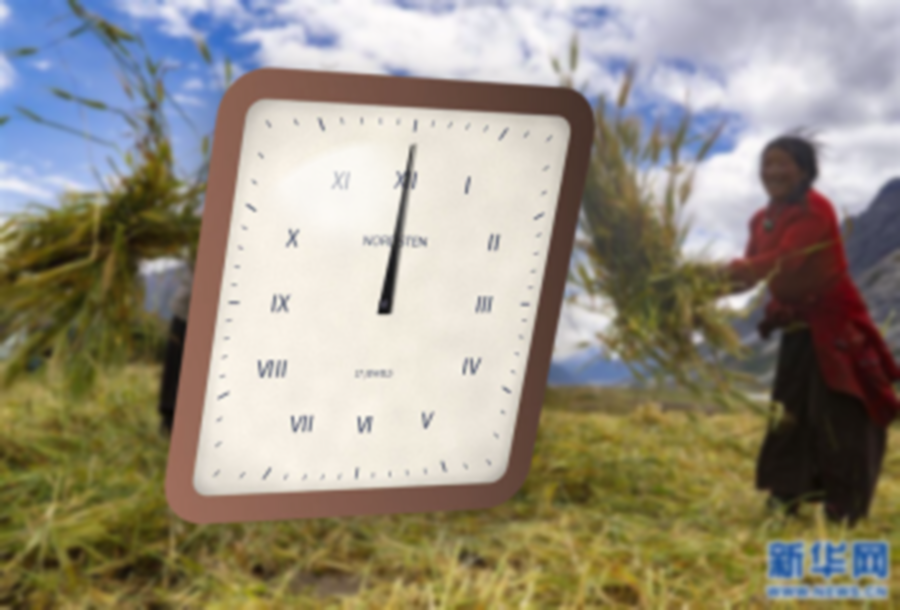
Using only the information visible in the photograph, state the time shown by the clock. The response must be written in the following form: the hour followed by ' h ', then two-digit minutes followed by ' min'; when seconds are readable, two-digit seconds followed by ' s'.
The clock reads 12 h 00 min
